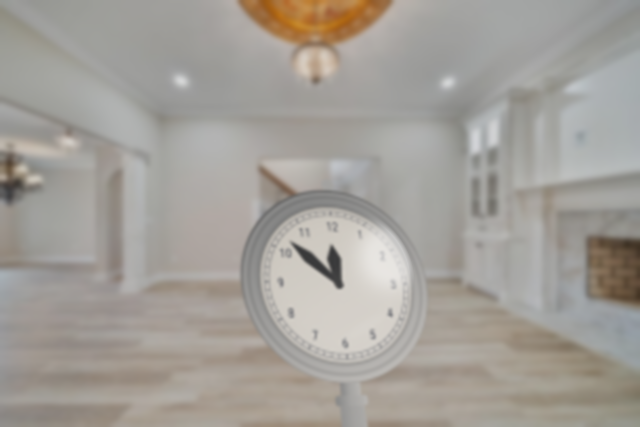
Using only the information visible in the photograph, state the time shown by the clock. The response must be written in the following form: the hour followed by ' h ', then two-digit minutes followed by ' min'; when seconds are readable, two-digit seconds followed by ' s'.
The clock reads 11 h 52 min
